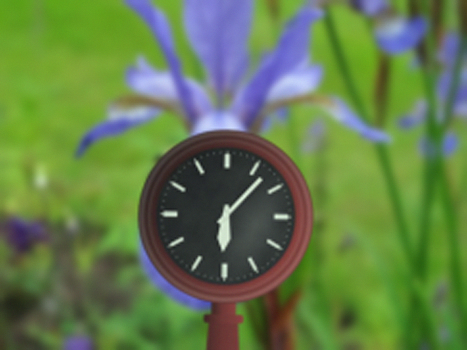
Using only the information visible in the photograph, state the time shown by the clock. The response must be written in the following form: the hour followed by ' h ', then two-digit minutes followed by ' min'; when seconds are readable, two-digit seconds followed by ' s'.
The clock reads 6 h 07 min
